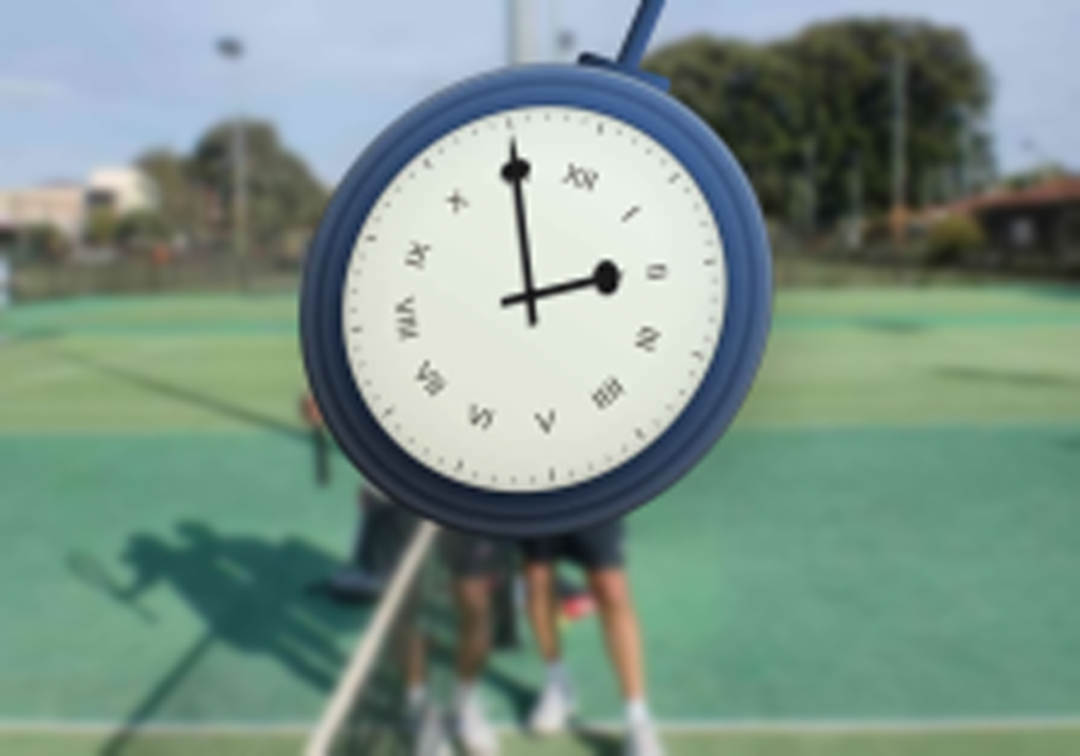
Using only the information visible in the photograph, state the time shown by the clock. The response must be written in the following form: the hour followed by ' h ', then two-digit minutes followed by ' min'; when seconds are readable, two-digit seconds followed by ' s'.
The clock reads 1 h 55 min
